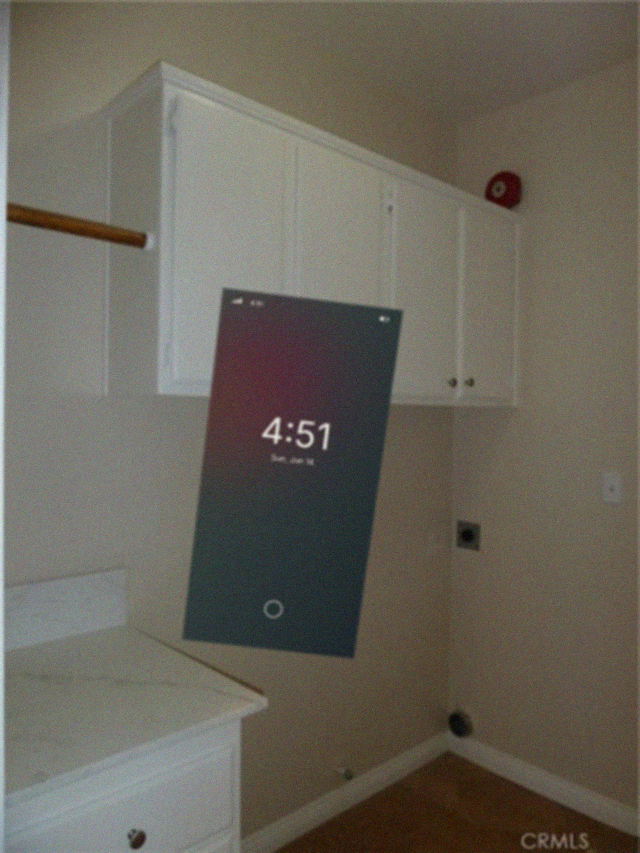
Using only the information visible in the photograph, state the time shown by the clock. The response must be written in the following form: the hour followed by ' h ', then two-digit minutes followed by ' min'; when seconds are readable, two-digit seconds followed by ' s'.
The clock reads 4 h 51 min
